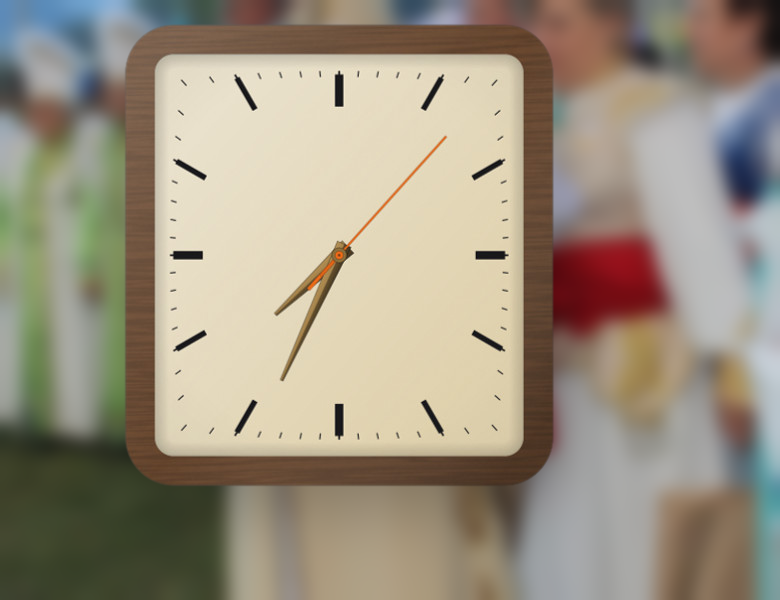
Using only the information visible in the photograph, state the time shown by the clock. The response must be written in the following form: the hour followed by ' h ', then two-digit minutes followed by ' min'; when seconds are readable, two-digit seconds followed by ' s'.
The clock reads 7 h 34 min 07 s
